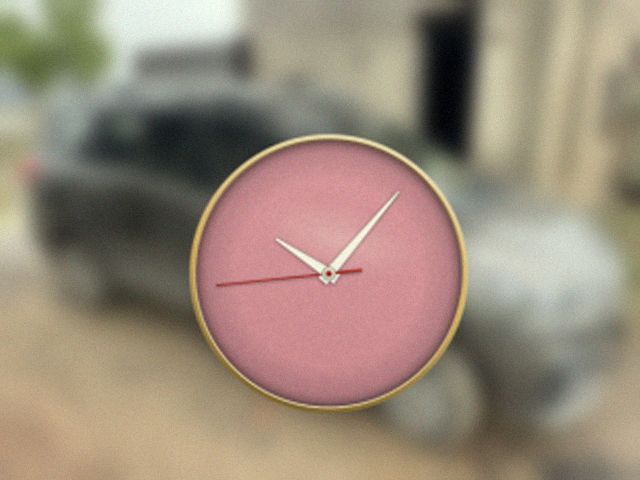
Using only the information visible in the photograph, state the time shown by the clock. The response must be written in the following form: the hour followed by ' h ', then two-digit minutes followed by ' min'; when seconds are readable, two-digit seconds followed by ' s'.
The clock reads 10 h 06 min 44 s
